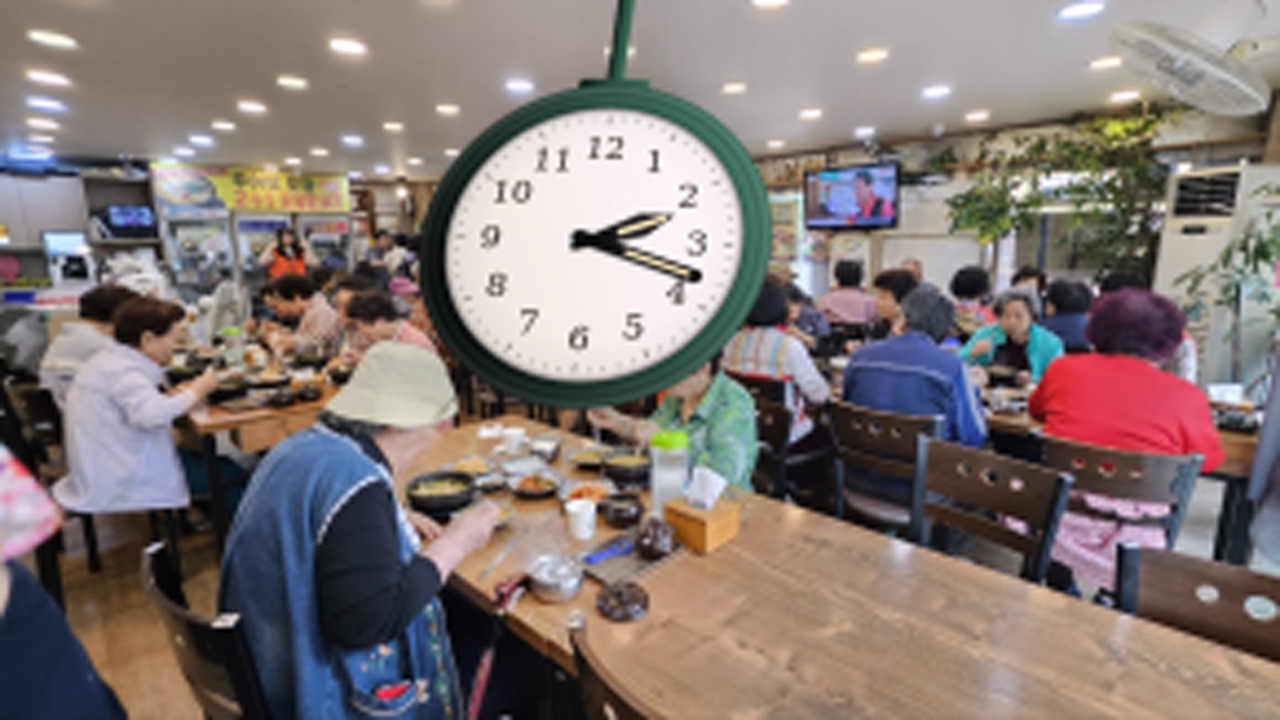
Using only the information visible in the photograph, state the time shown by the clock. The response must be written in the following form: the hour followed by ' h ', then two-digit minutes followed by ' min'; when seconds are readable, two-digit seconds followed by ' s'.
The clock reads 2 h 18 min
